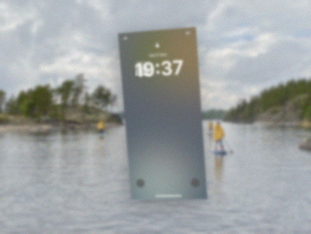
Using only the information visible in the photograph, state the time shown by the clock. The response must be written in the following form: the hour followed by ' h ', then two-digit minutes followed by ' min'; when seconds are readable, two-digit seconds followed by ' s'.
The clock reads 19 h 37 min
